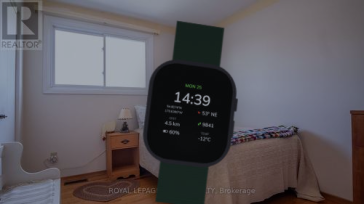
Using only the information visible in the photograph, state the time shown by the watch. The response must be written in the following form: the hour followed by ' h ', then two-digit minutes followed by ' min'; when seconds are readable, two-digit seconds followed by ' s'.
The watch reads 14 h 39 min
